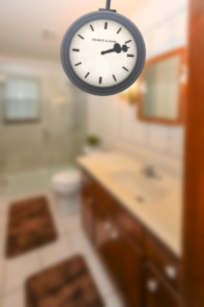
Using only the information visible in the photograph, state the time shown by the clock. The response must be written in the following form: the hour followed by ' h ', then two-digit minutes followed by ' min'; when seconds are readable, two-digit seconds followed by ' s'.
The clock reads 2 h 12 min
